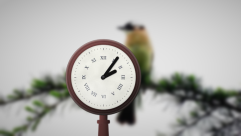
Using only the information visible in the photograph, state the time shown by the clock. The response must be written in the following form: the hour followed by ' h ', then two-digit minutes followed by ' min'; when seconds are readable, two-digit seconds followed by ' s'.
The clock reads 2 h 06 min
